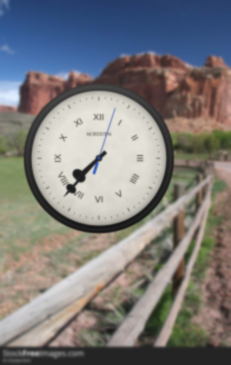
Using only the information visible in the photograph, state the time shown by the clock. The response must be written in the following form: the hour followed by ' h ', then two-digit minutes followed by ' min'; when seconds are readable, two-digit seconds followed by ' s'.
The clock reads 7 h 37 min 03 s
